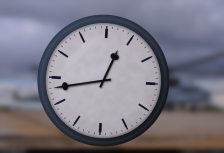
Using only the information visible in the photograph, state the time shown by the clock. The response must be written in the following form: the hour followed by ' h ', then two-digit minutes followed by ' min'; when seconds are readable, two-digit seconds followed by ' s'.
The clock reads 12 h 43 min
